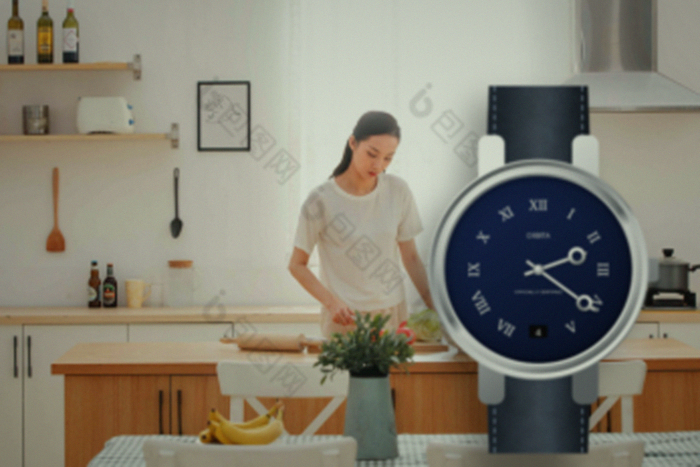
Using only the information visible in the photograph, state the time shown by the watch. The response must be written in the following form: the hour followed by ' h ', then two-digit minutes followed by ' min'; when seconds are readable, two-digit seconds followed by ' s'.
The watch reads 2 h 21 min
